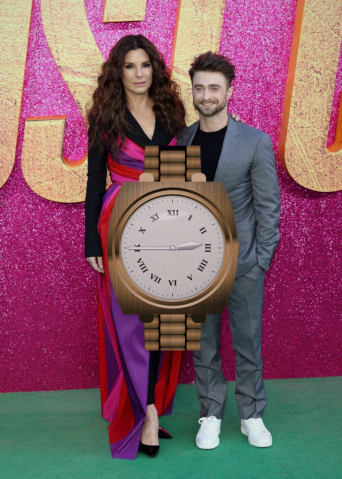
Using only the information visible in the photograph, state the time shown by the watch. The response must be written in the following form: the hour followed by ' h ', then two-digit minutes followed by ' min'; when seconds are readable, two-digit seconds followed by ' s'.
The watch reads 2 h 45 min
